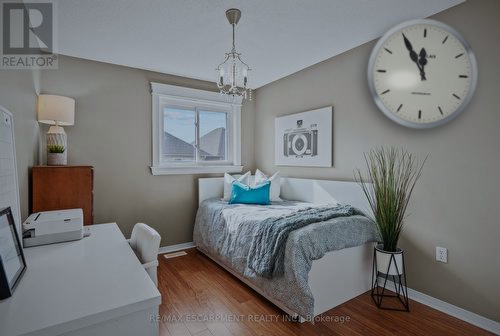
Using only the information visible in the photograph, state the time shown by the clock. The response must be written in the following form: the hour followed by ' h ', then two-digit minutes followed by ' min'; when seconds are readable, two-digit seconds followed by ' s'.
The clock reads 11 h 55 min
